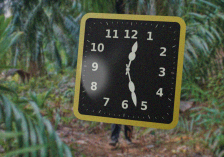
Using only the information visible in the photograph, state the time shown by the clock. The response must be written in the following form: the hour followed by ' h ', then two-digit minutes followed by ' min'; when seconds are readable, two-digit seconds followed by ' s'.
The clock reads 12 h 27 min
